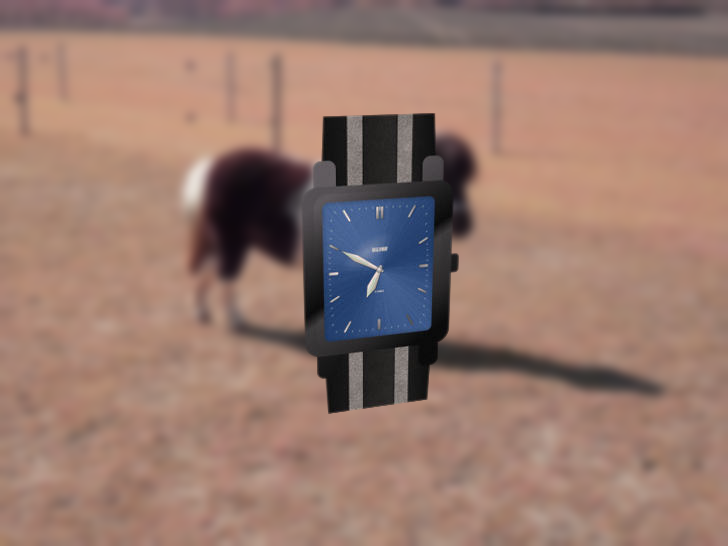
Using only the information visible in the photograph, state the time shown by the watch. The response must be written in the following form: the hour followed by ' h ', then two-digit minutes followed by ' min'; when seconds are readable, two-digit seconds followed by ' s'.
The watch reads 6 h 50 min
